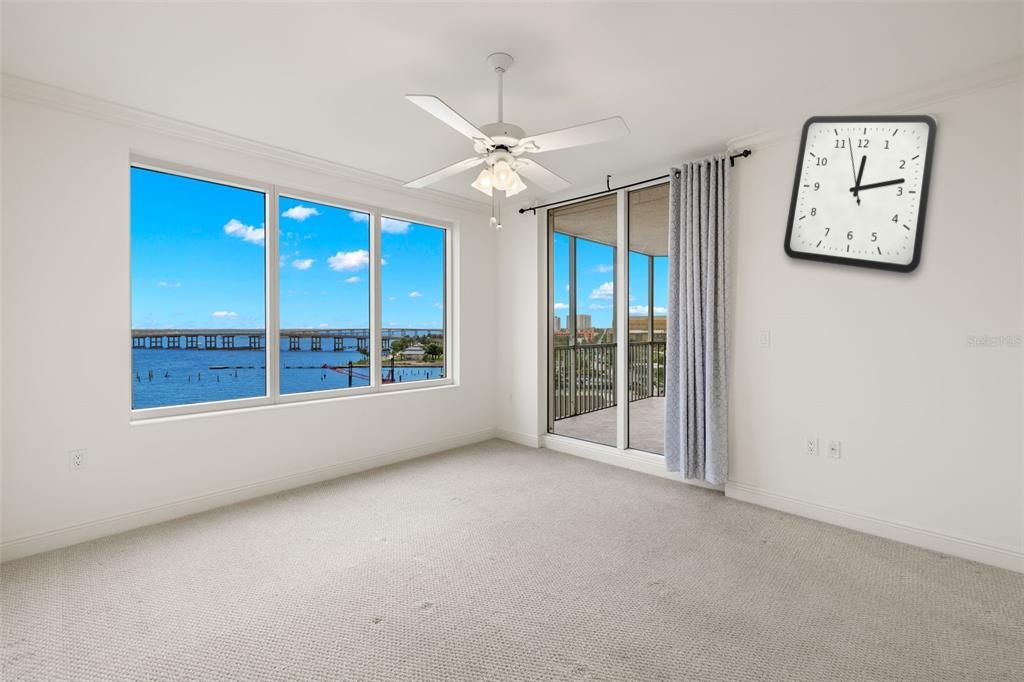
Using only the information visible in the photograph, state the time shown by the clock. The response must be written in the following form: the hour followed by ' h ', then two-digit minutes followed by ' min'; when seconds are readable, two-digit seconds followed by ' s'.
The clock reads 12 h 12 min 57 s
